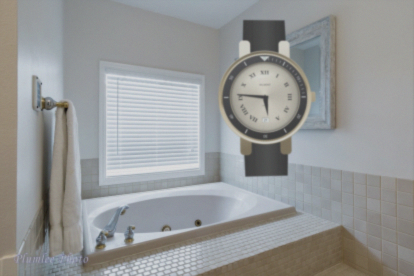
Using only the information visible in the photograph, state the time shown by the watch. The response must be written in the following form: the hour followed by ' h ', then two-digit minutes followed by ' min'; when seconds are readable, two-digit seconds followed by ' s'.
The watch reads 5 h 46 min
